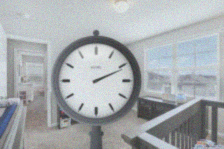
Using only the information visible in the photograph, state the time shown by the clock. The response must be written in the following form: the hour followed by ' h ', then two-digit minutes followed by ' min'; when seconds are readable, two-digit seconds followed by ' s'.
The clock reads 2 h 11 min
